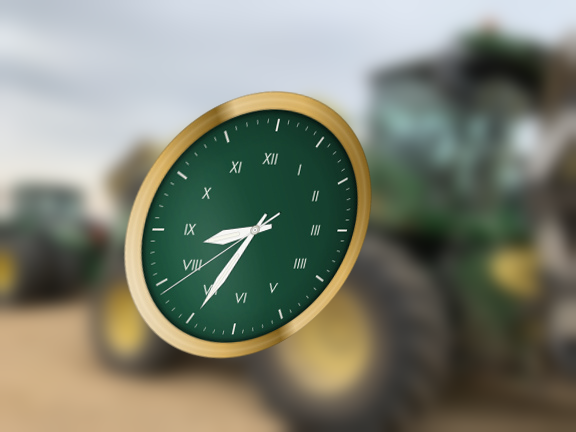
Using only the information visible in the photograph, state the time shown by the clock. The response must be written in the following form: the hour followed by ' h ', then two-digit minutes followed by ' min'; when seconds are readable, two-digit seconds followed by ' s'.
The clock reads 8 h 34 min 39 s
